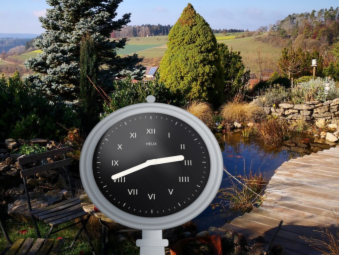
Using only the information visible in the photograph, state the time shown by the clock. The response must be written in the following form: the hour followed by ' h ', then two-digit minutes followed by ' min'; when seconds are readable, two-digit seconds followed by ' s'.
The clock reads 2 h 41 min
